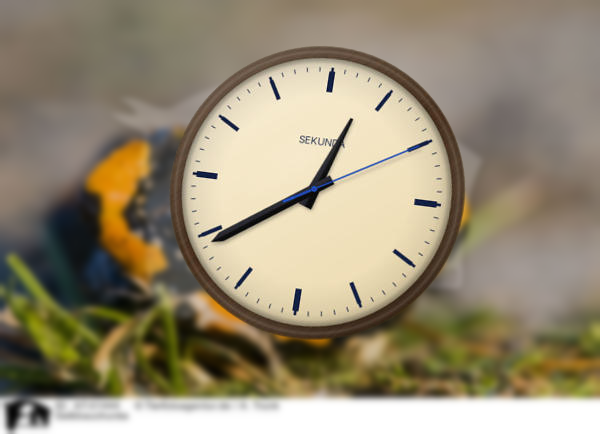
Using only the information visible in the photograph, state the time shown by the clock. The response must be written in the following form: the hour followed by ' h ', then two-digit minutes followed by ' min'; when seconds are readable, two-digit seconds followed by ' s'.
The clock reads 12 h 39 min 10 s
